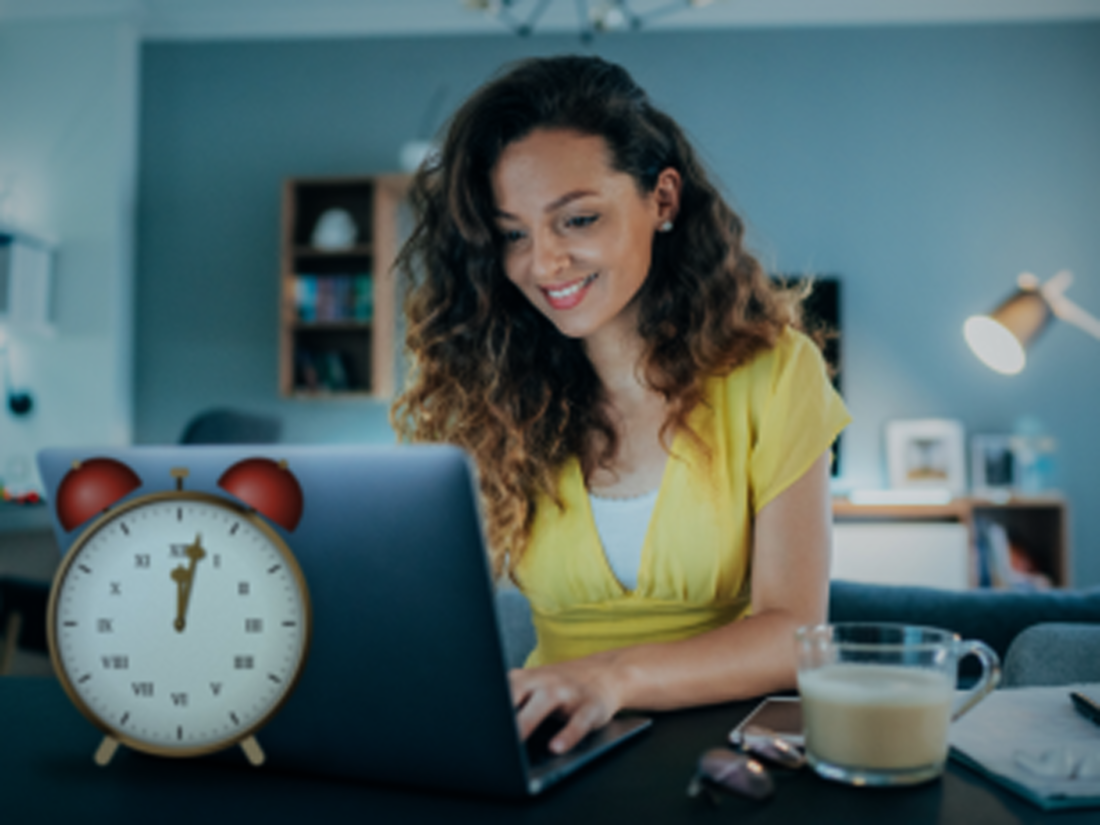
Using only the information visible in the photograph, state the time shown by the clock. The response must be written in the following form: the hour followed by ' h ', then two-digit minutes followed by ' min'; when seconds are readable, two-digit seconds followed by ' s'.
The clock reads 12 h 02 min
